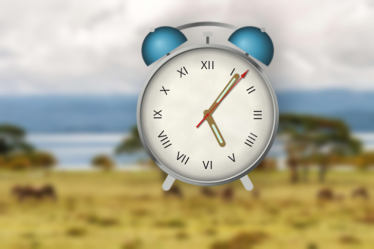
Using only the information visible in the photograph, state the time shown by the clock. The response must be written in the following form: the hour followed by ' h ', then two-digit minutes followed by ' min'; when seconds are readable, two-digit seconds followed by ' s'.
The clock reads 5 h 06 min 07 s
